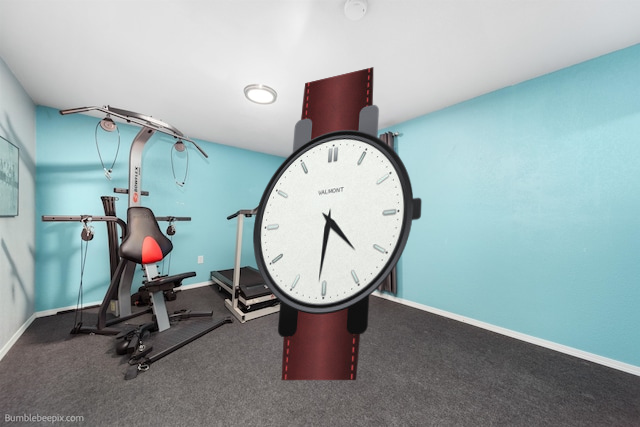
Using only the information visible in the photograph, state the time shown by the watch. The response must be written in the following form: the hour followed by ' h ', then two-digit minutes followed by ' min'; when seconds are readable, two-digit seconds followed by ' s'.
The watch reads 4 h 31 min
